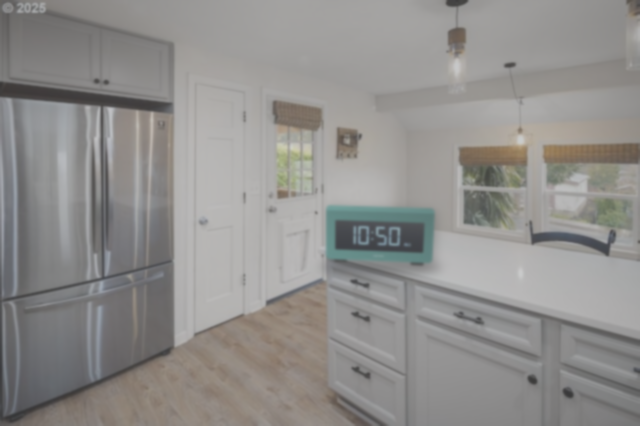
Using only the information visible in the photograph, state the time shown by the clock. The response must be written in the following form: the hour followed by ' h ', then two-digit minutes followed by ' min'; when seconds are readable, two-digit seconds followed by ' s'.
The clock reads 10 h 50 min
